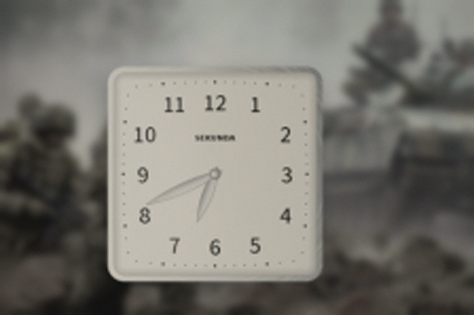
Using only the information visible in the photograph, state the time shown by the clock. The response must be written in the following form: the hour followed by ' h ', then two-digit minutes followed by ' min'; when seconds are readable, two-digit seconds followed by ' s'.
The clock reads 6 h 41 min
